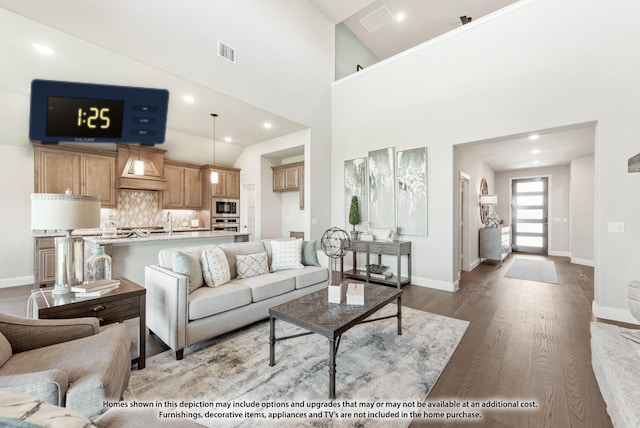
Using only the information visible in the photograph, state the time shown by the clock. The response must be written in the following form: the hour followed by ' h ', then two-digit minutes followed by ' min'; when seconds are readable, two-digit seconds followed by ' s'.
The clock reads 1 h 25 min
